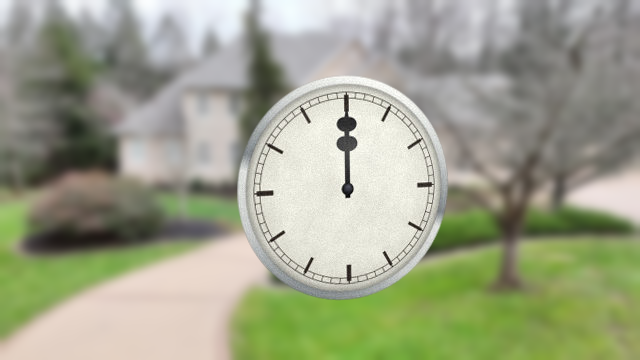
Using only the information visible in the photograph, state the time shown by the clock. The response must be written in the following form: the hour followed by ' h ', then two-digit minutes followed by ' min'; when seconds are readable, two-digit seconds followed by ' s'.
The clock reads 12 h 00 min
